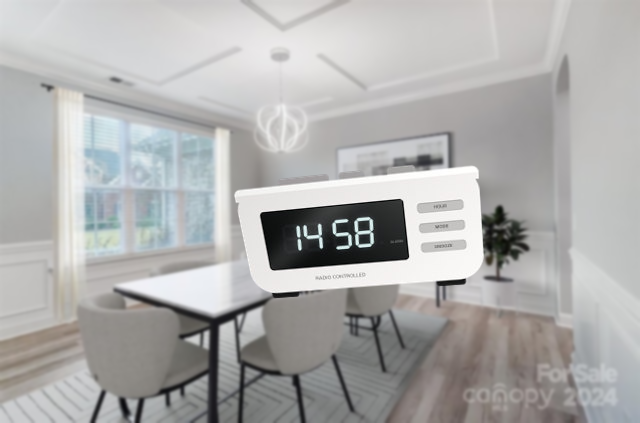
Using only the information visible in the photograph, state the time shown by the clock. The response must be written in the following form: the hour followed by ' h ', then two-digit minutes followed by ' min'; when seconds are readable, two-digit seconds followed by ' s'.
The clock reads 14 h 58 min
